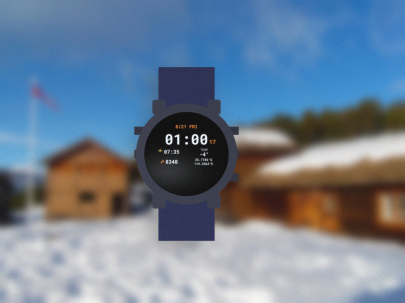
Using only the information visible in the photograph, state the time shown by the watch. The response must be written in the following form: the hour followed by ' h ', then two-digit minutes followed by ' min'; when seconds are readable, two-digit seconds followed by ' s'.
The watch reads 1 h 00 min
